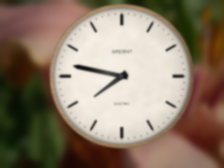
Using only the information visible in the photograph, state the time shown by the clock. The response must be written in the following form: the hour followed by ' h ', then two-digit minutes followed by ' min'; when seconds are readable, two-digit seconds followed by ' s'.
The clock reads 7 h 47 min
